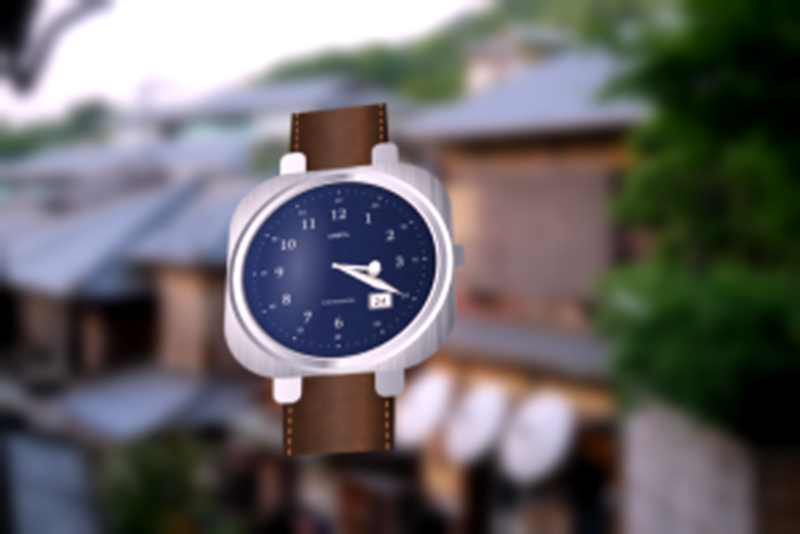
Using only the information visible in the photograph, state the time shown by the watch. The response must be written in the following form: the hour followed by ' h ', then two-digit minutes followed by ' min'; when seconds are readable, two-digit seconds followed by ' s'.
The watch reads 3 h 20 min
